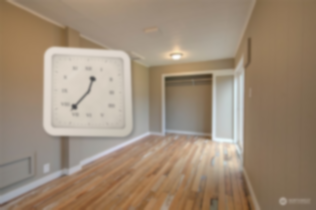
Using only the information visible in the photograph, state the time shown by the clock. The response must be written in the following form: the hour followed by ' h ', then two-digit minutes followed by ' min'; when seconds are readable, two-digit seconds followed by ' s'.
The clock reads 12 h 37 min
